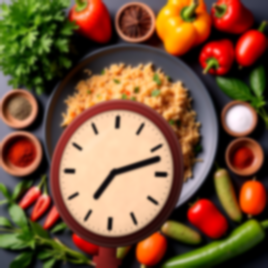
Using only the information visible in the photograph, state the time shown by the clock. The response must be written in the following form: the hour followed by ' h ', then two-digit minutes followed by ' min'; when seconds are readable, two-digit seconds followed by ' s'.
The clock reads 7 h 12 min
